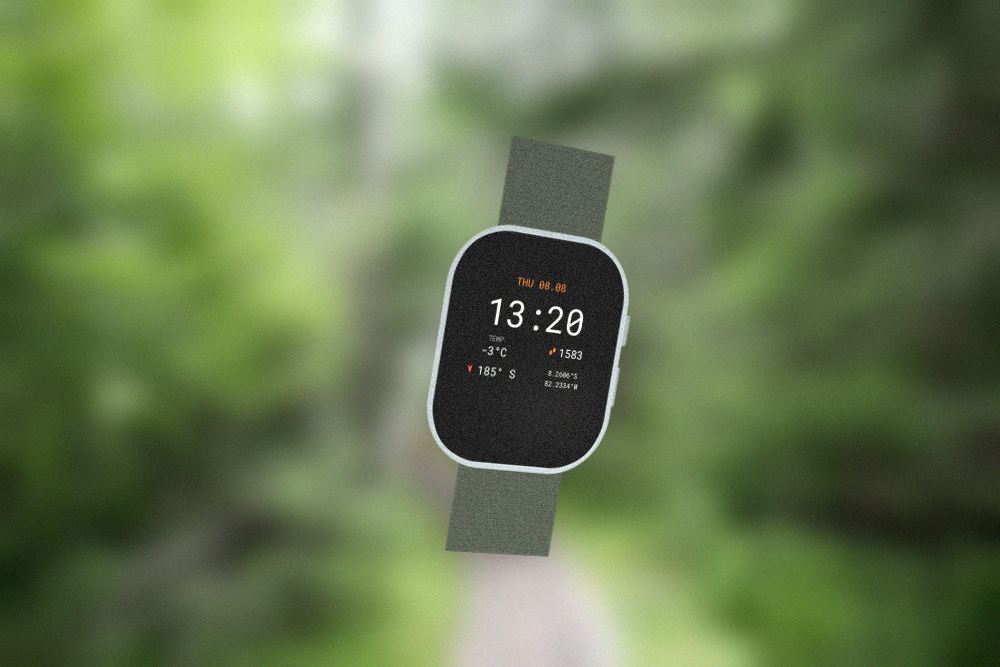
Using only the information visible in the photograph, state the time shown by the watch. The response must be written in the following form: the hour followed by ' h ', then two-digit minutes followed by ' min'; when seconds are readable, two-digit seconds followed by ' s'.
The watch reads 13 h 20 min
